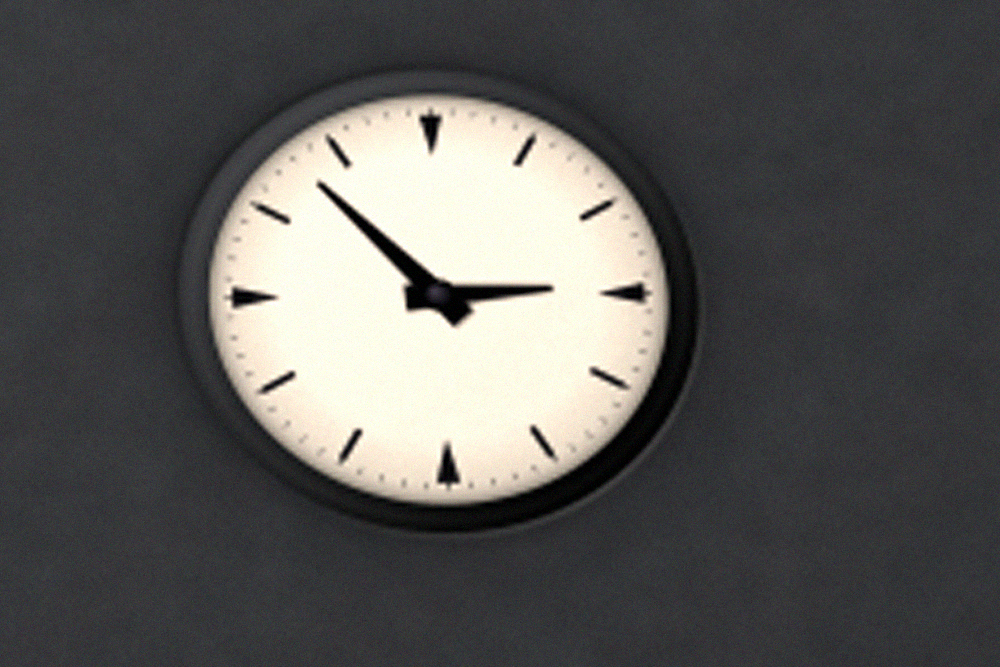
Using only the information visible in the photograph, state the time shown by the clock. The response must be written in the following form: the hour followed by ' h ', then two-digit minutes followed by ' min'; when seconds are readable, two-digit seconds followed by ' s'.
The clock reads 2 h 53 min
